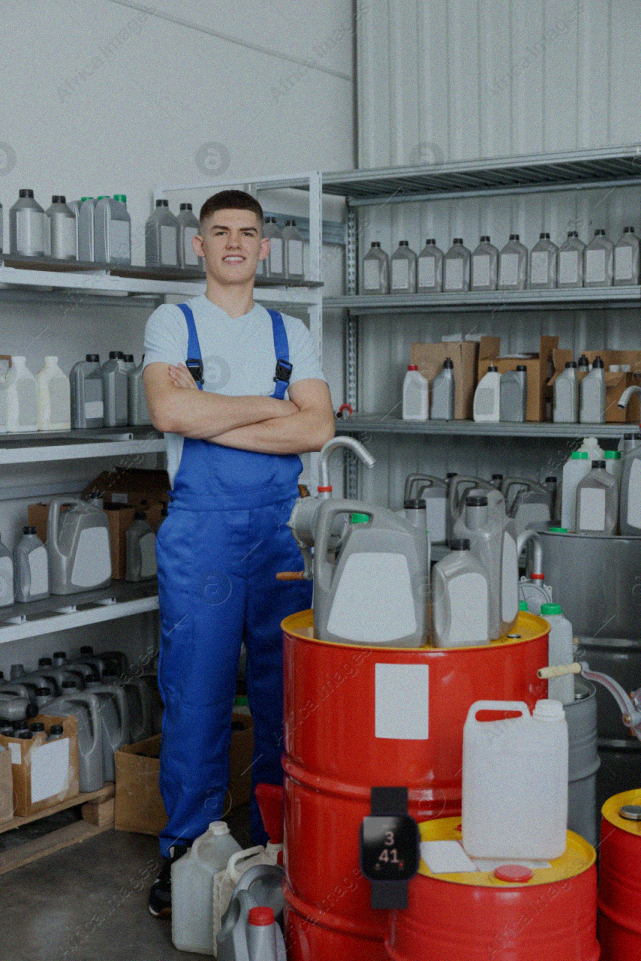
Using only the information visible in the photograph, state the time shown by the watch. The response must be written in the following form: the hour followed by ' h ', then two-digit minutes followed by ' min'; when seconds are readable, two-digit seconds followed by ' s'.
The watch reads 3 h 41 min
